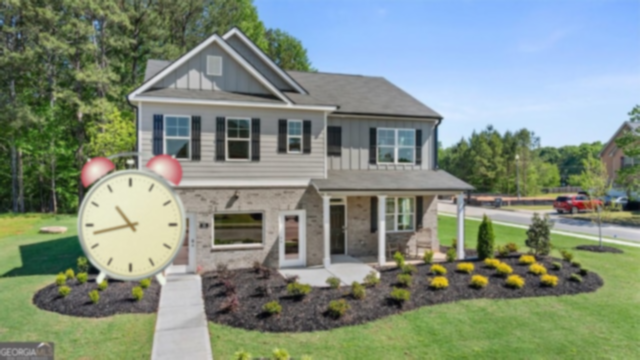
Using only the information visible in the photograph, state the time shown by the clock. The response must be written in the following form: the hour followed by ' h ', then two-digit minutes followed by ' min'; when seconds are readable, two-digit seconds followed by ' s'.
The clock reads 10 h 43 min
